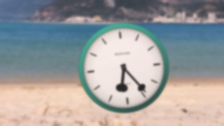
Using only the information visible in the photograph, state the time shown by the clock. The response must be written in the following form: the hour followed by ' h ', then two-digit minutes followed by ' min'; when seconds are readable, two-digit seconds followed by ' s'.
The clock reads 6 h 24 min
